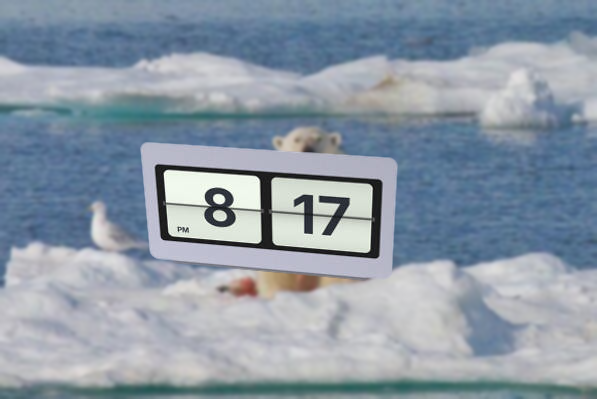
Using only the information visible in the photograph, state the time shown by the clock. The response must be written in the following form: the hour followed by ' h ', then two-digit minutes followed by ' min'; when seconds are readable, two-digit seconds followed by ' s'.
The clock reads 8 h 17 min
